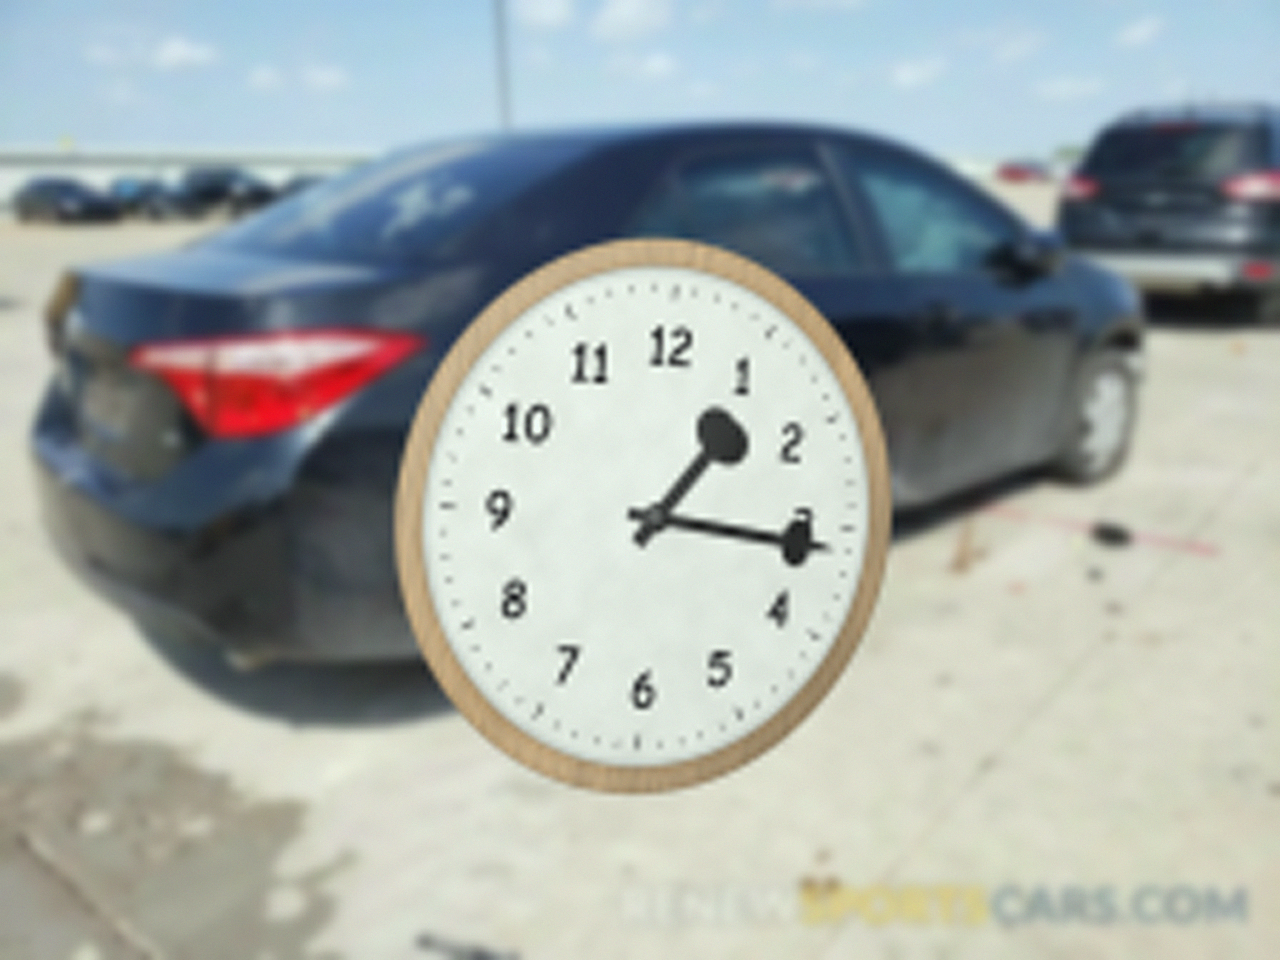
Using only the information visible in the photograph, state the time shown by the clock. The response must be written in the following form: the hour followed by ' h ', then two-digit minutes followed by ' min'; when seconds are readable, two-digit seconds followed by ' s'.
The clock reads 1 h 16 min
